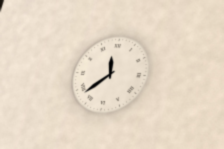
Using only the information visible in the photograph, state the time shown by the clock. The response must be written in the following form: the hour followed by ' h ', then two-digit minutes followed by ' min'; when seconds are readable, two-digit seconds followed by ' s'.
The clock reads 11 h 38 min
